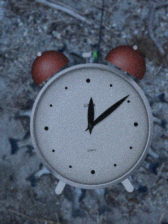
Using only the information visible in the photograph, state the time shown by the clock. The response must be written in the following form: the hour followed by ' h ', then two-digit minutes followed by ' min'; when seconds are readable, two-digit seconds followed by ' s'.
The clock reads 12 h 09 min
